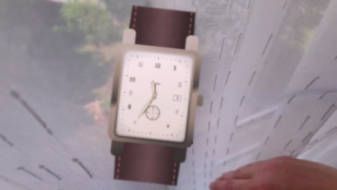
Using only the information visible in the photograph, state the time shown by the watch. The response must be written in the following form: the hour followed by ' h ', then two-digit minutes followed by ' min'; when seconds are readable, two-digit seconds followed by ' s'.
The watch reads 11 h 35 min
